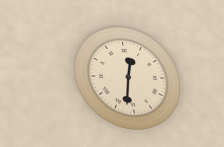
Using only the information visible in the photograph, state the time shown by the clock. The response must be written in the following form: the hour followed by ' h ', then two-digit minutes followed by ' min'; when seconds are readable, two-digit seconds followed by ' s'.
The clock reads 12 h 32 min
